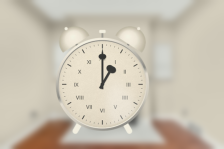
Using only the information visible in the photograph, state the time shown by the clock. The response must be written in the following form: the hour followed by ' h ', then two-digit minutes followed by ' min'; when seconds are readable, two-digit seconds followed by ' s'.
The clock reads 1 h 00 min
